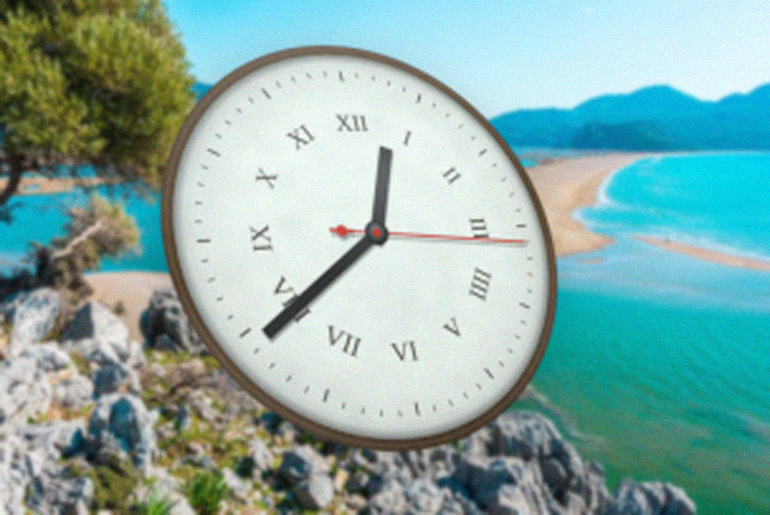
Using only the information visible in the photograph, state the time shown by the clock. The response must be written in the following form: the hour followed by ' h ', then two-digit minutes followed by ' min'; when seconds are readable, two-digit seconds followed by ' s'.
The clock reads 12 h 39 min 16 s
